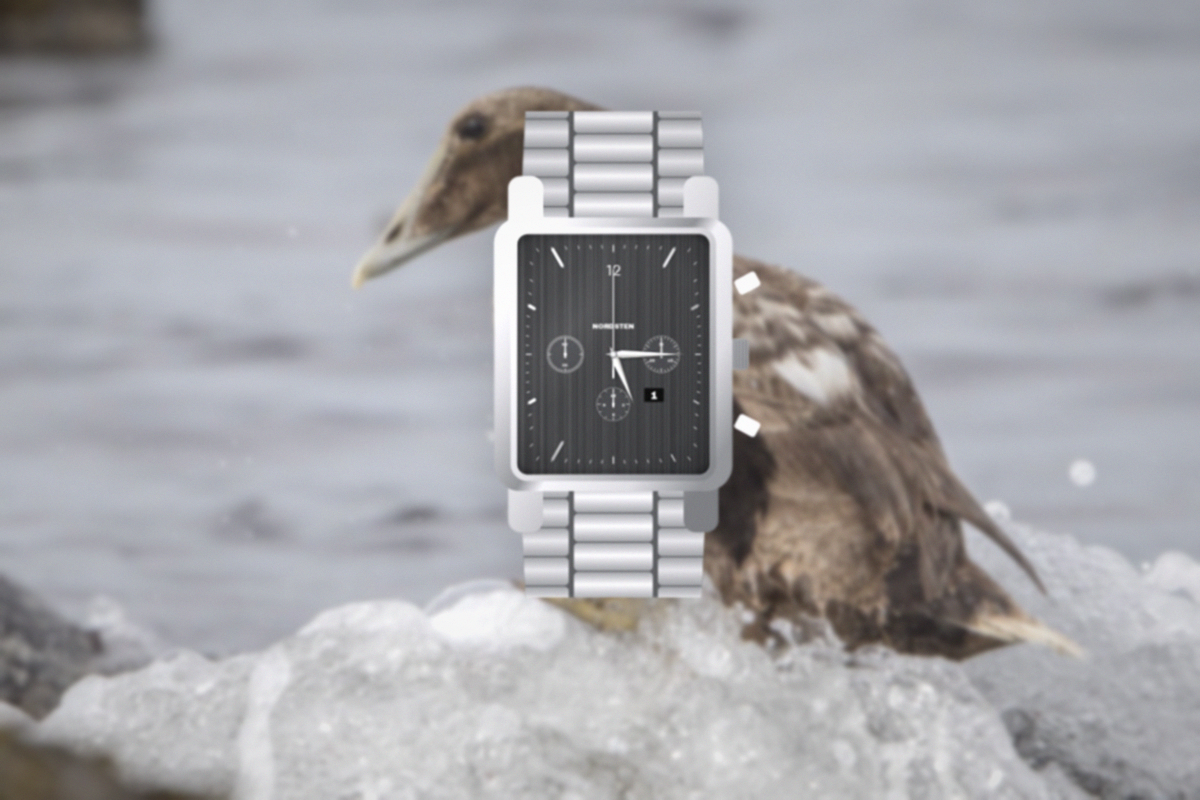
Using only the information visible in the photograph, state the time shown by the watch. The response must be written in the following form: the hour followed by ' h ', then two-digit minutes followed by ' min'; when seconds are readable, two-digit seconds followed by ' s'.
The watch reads 5 h 15 min
